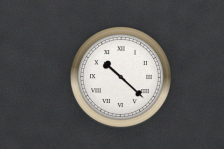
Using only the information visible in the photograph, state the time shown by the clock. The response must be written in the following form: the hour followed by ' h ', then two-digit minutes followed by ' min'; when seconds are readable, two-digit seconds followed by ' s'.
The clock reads 10 h 22 min
